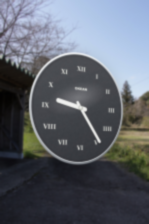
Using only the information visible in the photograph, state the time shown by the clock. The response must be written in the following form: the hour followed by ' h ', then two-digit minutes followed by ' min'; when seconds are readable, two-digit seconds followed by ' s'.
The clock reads 9 h 24 min
